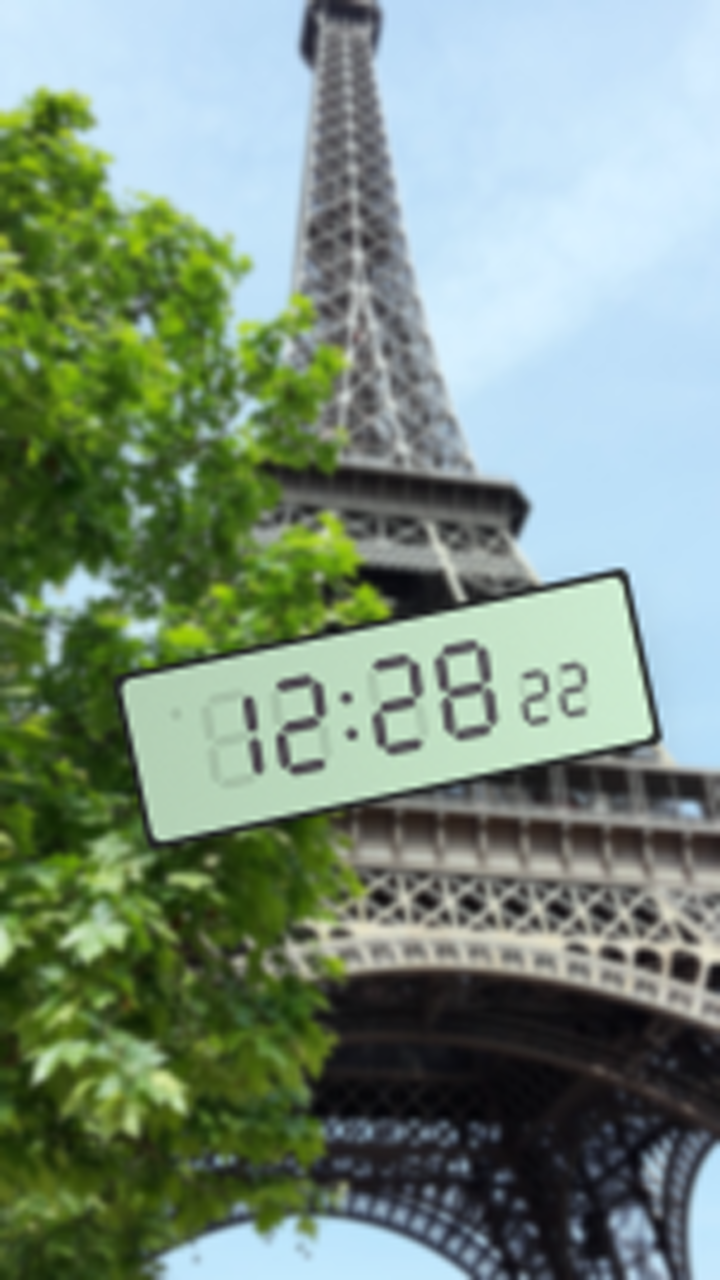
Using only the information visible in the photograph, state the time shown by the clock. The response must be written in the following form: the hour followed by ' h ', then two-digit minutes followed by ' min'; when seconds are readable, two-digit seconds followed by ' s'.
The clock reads 12 h 28 min 22 s
